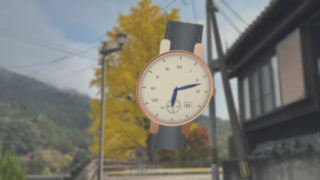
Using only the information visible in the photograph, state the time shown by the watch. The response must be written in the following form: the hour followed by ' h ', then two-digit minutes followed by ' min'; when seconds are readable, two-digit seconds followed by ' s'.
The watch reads 6 h 12 min
